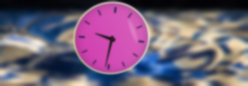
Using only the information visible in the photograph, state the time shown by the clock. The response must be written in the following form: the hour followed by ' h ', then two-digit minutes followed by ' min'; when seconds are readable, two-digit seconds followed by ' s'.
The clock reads 9 h 31 min
